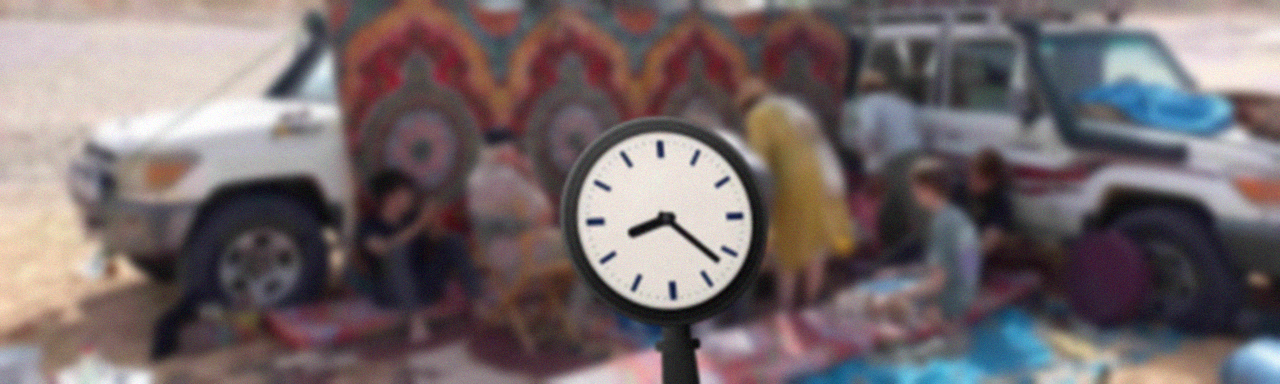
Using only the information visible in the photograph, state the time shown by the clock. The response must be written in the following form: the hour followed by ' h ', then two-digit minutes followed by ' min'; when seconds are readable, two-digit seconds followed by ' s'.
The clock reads 8 h 22 min
